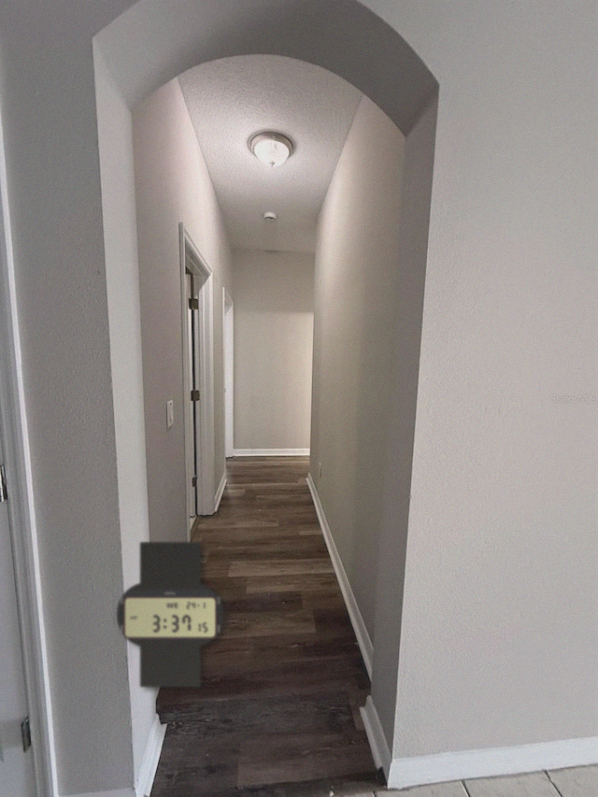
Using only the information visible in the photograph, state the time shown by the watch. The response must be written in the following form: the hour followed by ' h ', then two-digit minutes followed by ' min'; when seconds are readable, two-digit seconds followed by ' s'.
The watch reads 3 h 37 min
